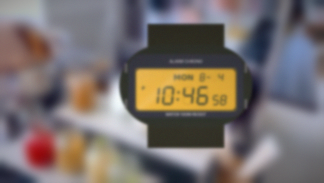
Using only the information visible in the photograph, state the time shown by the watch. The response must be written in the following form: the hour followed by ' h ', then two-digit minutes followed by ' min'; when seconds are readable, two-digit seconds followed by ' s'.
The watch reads 10 h 46 min
